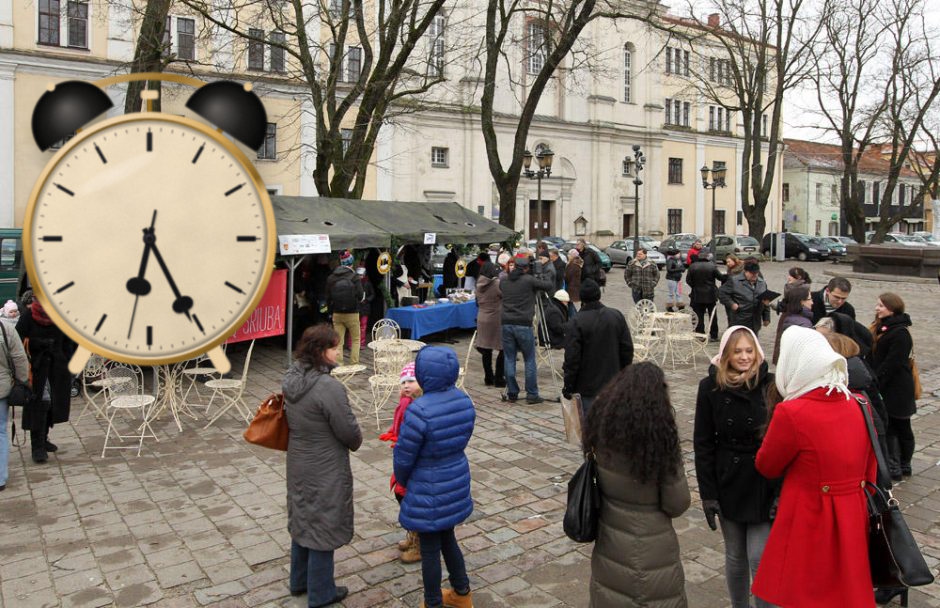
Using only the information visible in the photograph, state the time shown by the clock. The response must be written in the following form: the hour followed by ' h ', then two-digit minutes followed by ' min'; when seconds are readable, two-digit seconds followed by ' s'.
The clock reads 6 h 25 min 32 s
